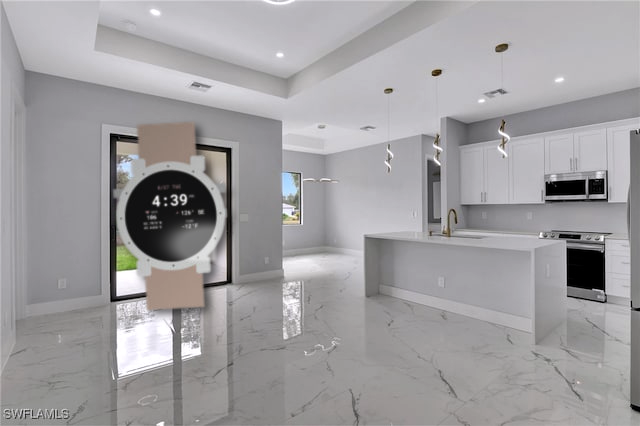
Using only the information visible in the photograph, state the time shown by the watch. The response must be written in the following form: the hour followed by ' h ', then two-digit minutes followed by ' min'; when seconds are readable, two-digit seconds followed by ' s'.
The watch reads 4 h 39 min
